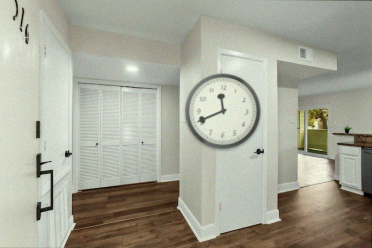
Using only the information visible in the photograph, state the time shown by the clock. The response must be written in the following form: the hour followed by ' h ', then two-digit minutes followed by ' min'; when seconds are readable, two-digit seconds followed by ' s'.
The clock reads 11 h 41 min
